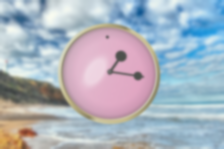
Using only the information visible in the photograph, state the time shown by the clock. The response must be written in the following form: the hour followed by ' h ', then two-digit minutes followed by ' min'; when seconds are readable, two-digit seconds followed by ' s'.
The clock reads 1 h 17 min
